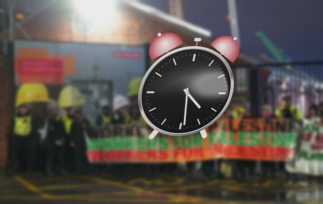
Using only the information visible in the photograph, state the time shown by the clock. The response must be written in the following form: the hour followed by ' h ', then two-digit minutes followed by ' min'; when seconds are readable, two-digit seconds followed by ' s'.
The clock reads 4 h 29 min
